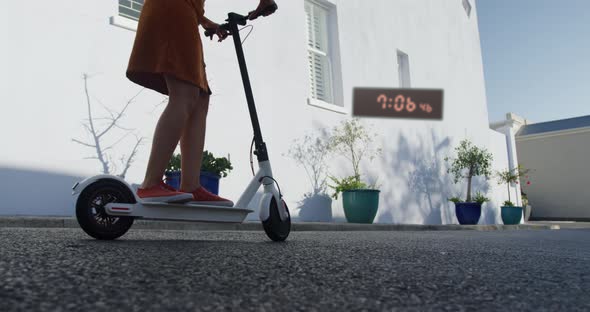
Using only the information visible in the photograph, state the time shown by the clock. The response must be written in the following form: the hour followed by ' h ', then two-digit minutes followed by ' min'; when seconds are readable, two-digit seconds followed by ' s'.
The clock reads 7 h 06 min
